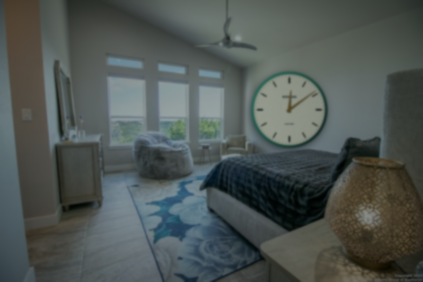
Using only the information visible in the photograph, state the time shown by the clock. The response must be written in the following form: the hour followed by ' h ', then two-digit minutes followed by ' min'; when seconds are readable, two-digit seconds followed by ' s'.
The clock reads 12 h 09 min
